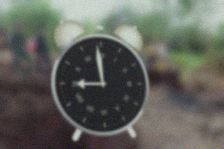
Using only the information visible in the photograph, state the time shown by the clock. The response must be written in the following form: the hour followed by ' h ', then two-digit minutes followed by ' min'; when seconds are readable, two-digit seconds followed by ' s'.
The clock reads 8 h 59 min
